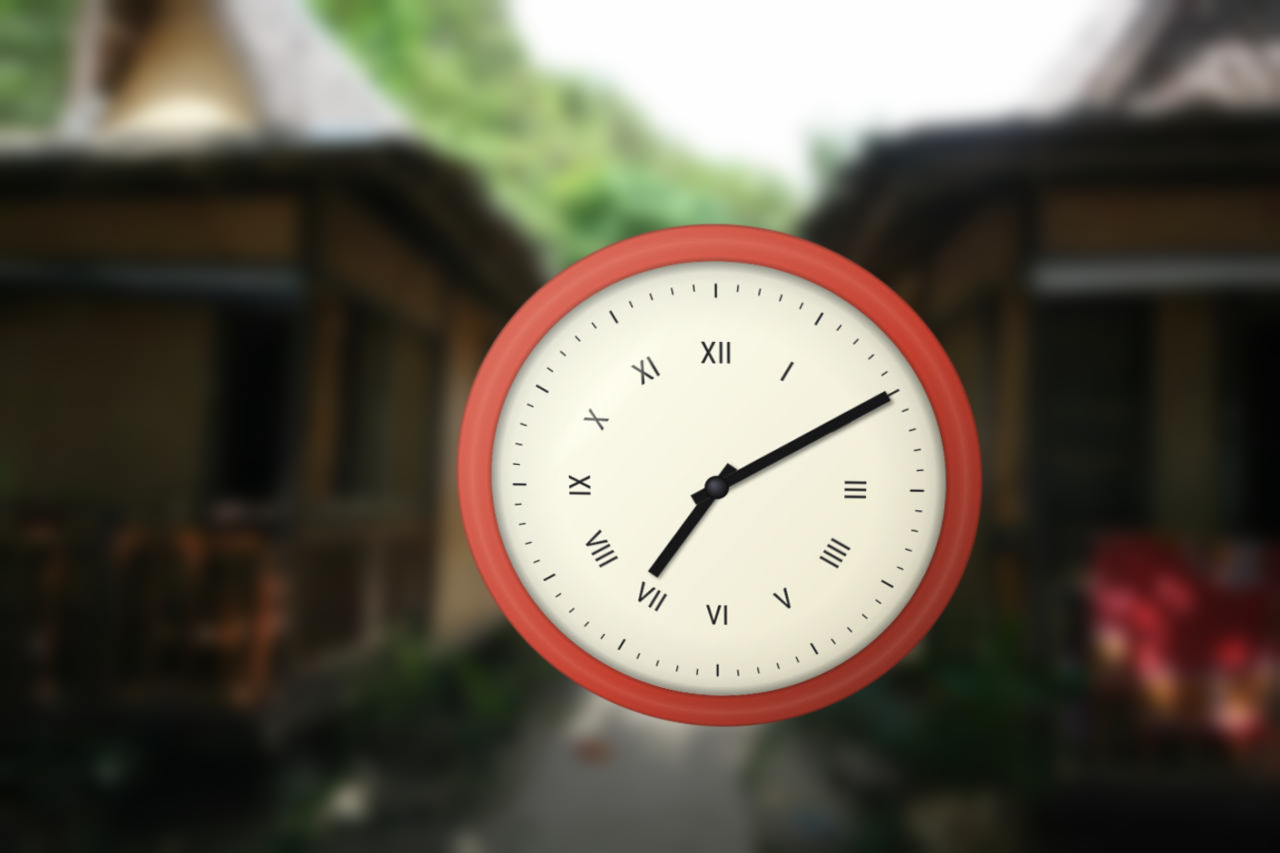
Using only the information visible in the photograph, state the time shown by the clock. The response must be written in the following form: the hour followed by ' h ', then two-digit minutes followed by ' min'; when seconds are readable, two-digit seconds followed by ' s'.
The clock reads 7 h 10 min
